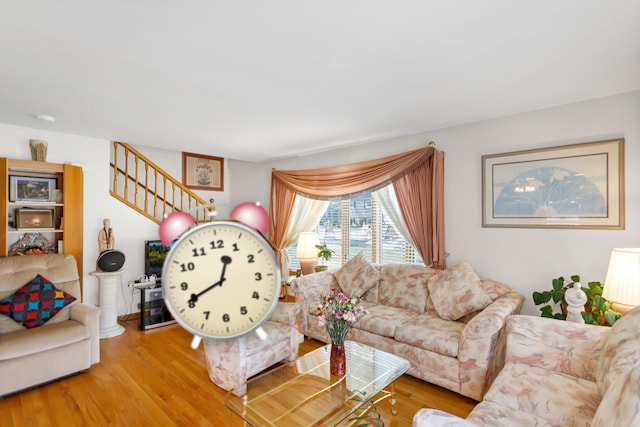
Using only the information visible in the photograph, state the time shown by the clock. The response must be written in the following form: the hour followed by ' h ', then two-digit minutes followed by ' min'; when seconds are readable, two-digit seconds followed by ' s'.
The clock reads 12 h 41 min
